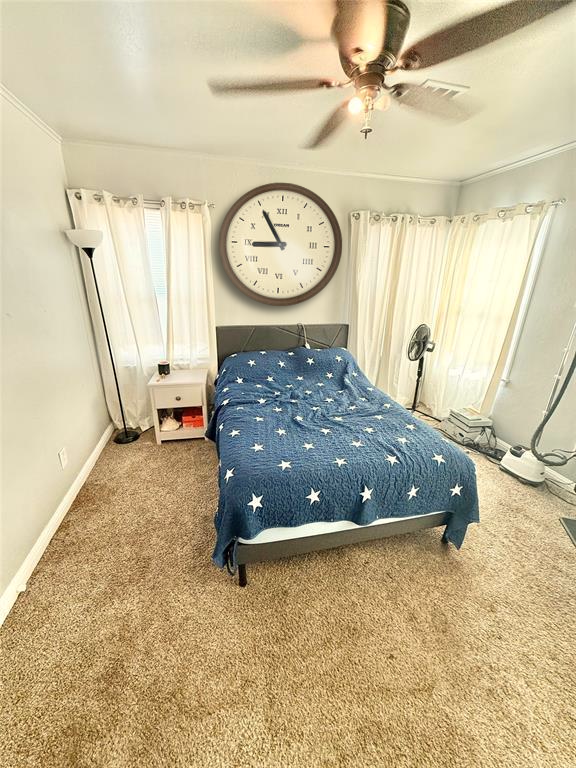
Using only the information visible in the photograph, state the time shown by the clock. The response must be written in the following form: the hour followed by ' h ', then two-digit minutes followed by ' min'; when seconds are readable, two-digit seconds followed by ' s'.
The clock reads 8 h 55 min
